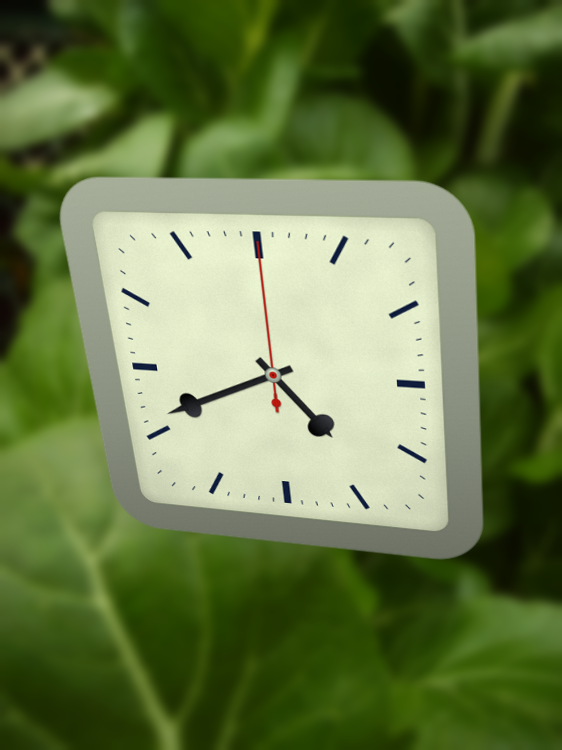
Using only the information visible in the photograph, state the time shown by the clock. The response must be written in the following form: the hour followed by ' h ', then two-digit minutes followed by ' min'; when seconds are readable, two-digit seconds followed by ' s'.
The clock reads 4 h 41 min 00 s
